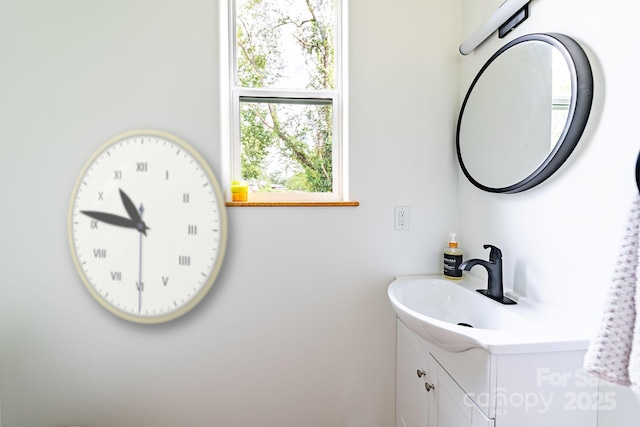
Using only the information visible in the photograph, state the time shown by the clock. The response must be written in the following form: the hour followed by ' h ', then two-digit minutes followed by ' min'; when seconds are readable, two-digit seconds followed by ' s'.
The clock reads 10 h 46 min 30 s
